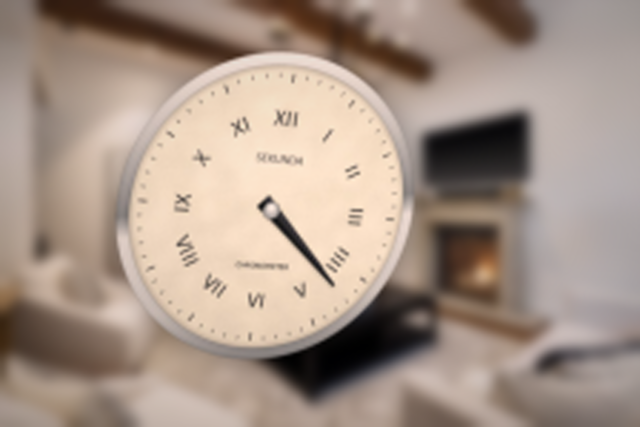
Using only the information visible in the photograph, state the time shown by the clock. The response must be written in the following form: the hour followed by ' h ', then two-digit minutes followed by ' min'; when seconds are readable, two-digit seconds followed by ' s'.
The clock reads 4 h 22 min
